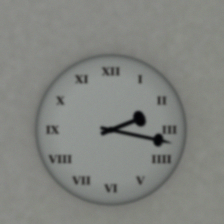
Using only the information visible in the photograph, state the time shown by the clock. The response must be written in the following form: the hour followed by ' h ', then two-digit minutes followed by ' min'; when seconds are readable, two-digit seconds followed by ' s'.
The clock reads 2 h 17 min
